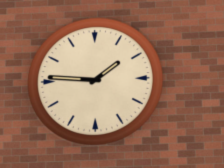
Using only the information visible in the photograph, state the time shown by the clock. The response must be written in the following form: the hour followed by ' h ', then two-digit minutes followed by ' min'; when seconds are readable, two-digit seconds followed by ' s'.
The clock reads 1 h 46 min
